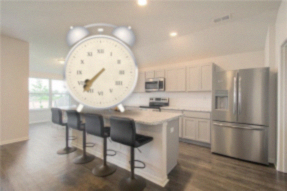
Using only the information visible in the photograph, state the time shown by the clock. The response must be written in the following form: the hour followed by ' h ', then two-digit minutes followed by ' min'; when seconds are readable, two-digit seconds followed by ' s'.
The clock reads 7 h 37 min
